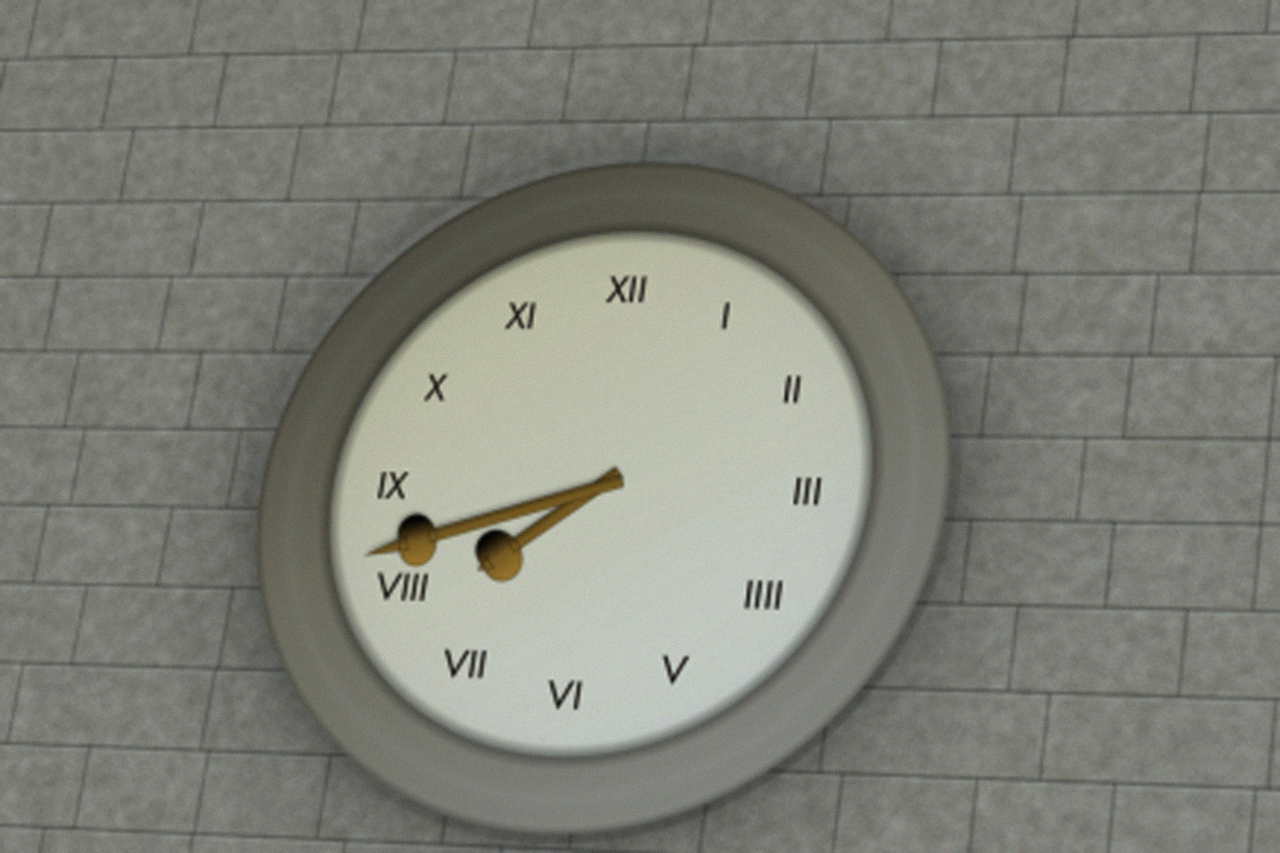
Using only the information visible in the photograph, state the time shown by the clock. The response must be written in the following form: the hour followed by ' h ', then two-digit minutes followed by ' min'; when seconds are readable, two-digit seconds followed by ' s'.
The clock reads 7 h 42 min
